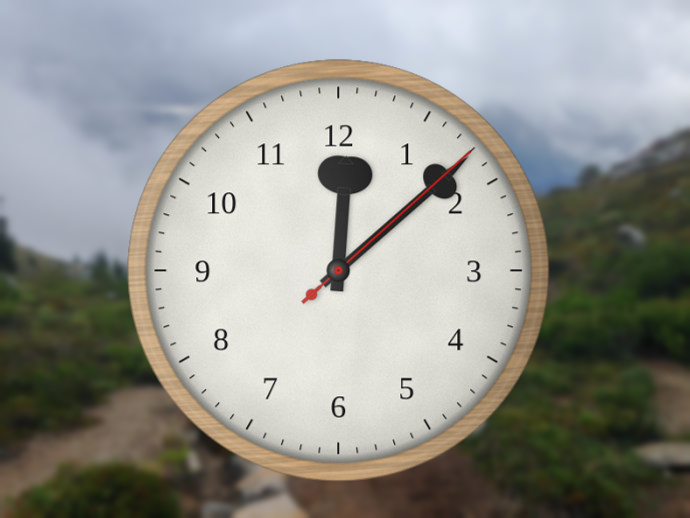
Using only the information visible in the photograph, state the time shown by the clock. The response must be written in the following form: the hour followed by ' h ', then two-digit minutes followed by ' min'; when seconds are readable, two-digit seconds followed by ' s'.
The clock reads 12 h 08 min 08 s
